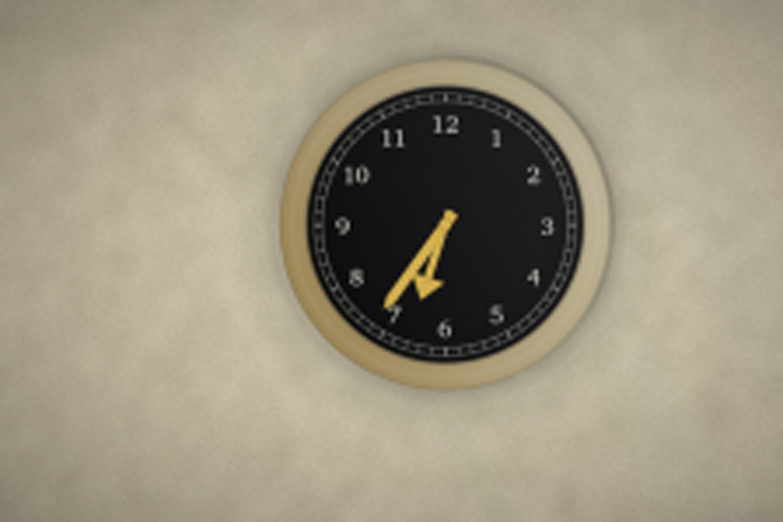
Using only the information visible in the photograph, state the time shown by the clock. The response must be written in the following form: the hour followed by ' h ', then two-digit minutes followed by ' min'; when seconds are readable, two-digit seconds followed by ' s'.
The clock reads 6 h 36 min
